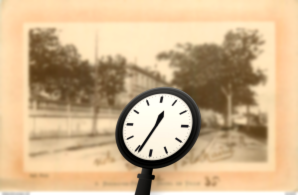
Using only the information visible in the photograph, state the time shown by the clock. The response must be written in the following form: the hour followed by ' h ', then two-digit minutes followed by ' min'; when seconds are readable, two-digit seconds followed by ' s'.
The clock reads 12 h 34 min
